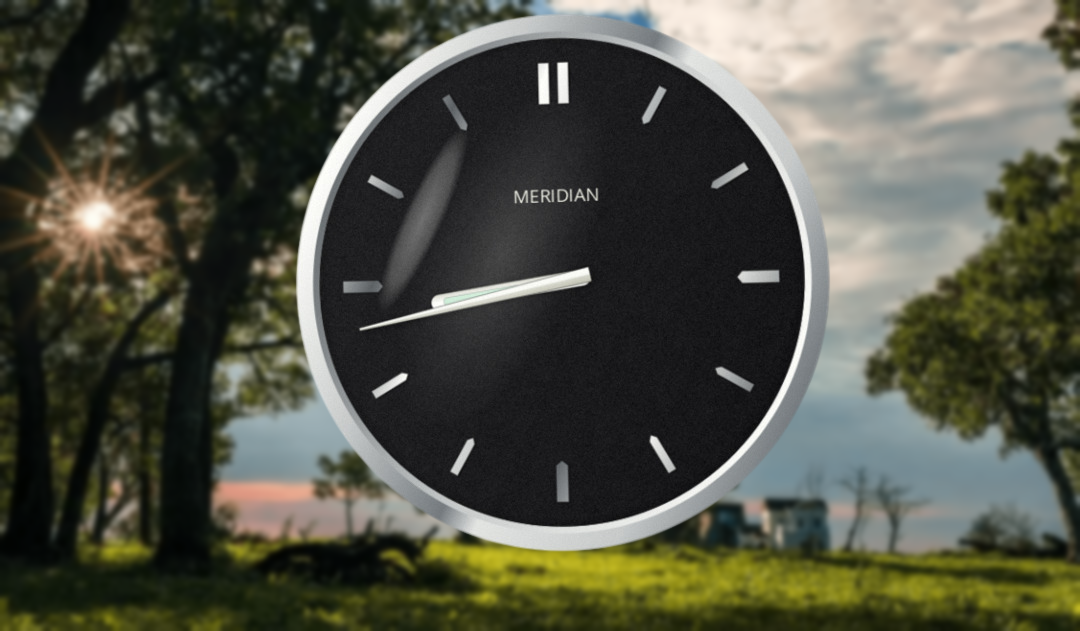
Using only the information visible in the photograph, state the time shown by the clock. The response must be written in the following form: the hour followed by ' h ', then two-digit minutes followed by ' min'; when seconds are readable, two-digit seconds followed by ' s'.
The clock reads 8 h 43 min
